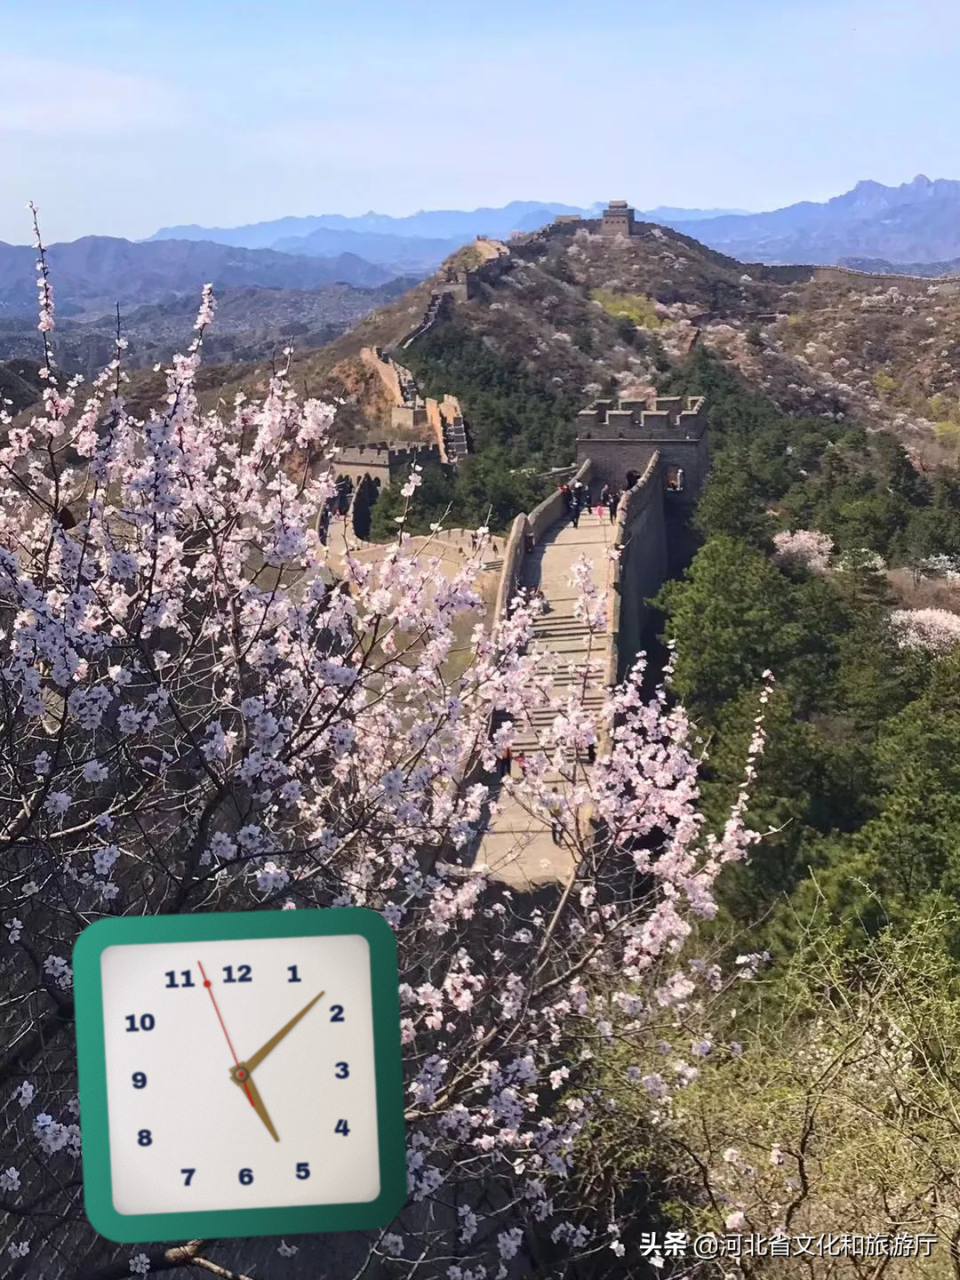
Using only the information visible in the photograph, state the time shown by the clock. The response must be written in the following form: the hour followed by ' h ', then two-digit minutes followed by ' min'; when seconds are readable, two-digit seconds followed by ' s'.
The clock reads 5 h 07 min 57 s
